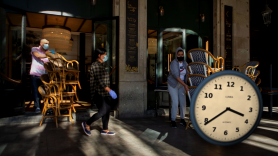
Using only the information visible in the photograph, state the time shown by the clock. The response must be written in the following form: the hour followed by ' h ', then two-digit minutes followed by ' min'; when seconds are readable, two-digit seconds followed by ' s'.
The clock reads 3 h 39 min
